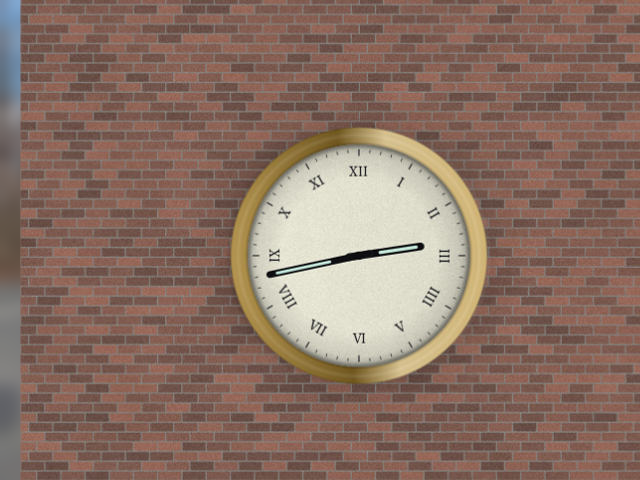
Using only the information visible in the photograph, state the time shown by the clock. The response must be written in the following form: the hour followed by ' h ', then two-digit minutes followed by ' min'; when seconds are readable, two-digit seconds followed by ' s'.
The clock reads 2 h 43 min
